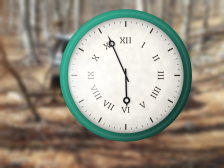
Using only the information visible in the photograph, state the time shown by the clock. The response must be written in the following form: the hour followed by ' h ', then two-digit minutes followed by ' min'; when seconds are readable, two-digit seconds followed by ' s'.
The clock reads 5 h 56 min
